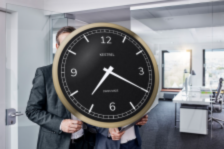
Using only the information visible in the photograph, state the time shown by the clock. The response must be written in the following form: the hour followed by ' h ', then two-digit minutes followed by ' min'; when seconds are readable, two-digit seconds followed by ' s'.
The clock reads 7 h 20 min
